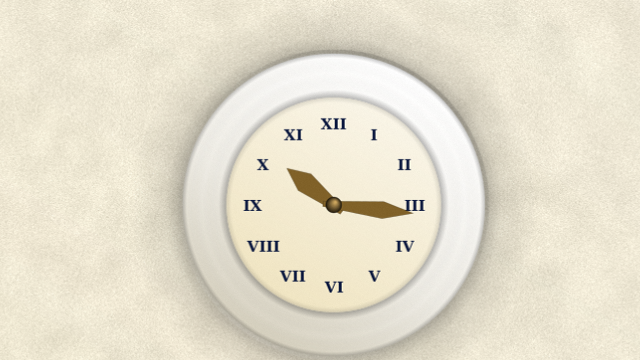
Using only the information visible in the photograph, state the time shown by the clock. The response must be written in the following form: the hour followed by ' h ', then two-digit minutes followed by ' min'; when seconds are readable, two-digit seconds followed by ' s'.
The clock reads 10 h 16 min
